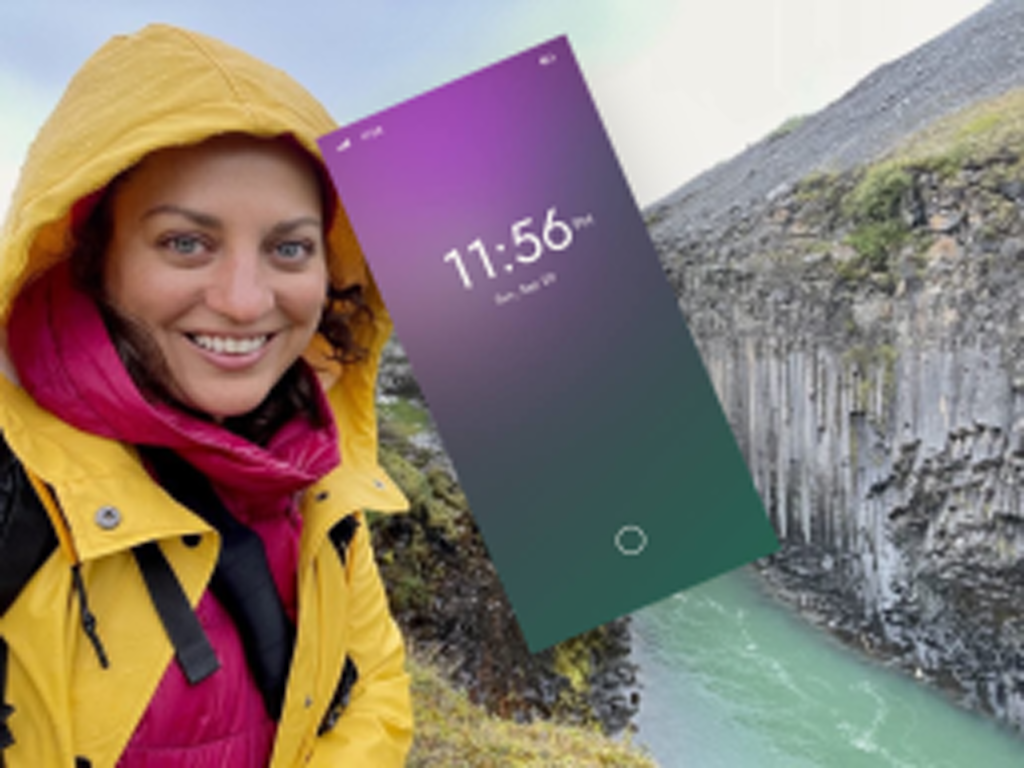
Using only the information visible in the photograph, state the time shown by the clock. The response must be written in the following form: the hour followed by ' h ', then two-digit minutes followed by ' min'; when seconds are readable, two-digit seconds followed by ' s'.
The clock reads 11 h 56 min
